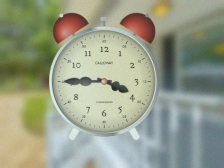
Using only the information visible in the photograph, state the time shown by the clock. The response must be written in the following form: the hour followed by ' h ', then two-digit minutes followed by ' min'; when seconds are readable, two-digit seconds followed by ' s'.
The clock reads 3 h 45 min
